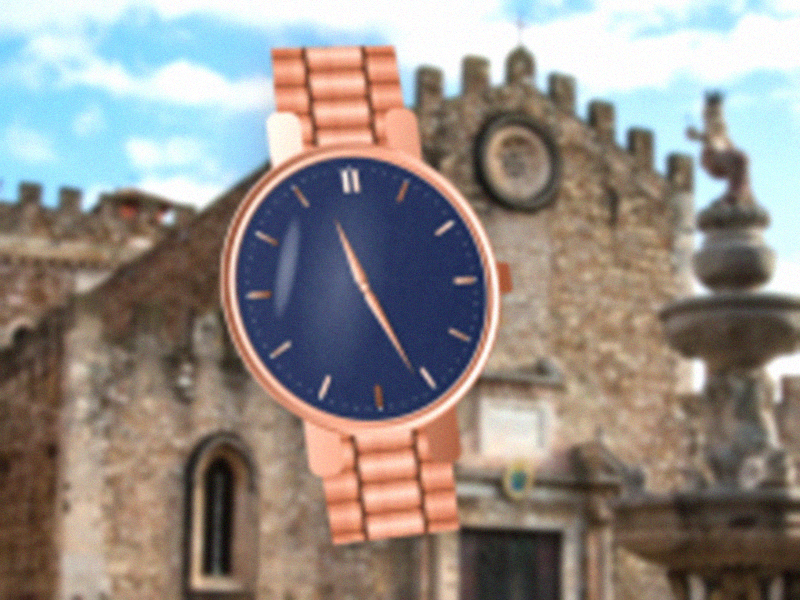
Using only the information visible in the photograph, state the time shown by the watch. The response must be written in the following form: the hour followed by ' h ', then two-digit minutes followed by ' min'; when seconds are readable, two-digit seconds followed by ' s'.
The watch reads 11 h 26 min
